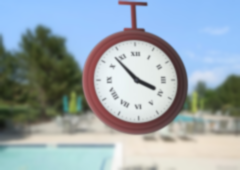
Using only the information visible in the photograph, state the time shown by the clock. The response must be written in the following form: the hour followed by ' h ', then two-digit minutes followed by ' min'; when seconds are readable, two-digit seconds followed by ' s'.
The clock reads 3 h 53 min
